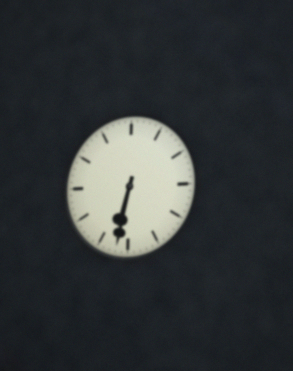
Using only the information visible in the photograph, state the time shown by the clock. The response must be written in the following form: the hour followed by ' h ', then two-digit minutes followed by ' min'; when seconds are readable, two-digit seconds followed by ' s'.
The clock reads 6 h 32 min
